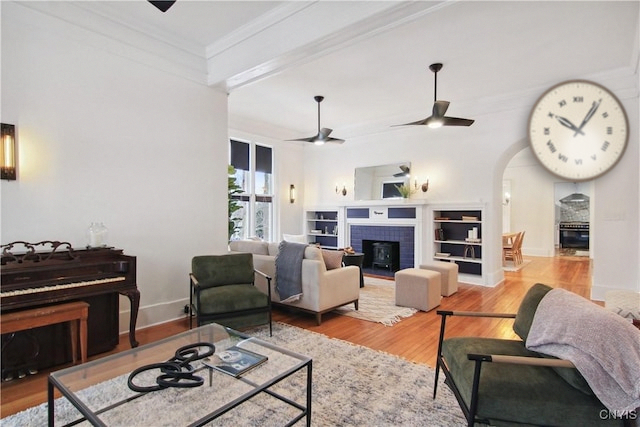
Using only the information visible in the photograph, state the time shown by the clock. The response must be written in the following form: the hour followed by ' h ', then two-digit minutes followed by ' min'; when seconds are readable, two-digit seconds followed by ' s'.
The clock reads 10 h 06 min
